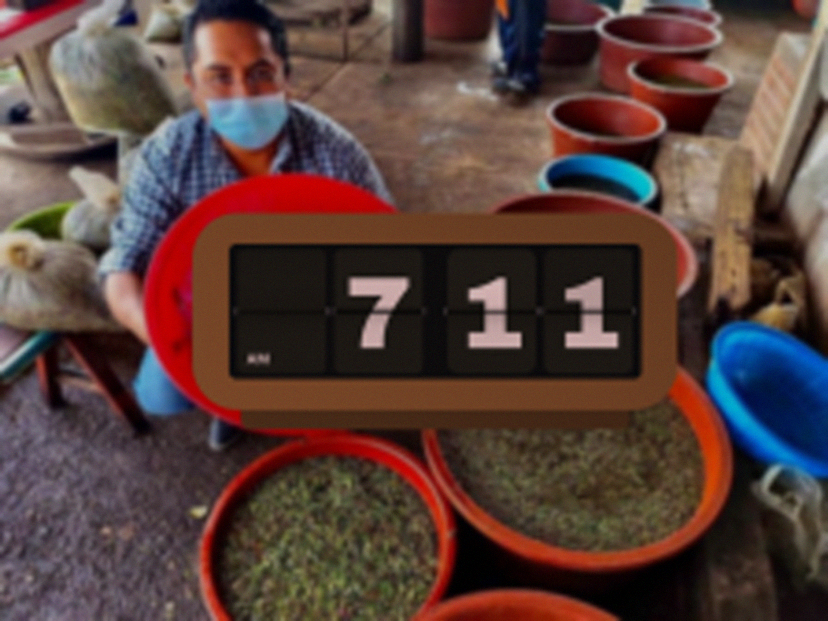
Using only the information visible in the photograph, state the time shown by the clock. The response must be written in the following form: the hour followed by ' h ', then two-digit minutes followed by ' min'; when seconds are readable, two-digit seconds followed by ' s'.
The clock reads 7 h 11 min
